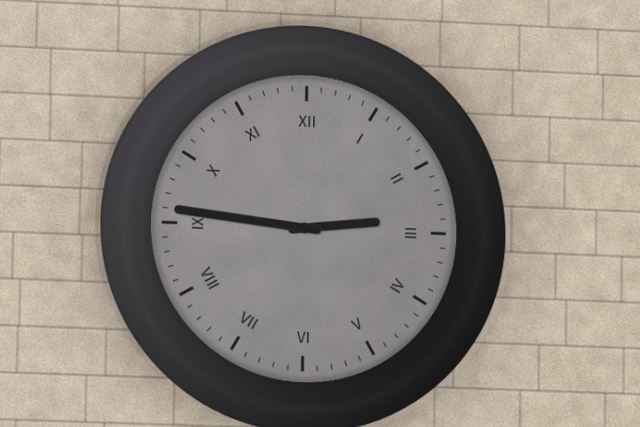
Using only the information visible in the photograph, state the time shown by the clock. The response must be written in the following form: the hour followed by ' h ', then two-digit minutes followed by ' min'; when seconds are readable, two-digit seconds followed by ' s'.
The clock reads 2 h 46 min
